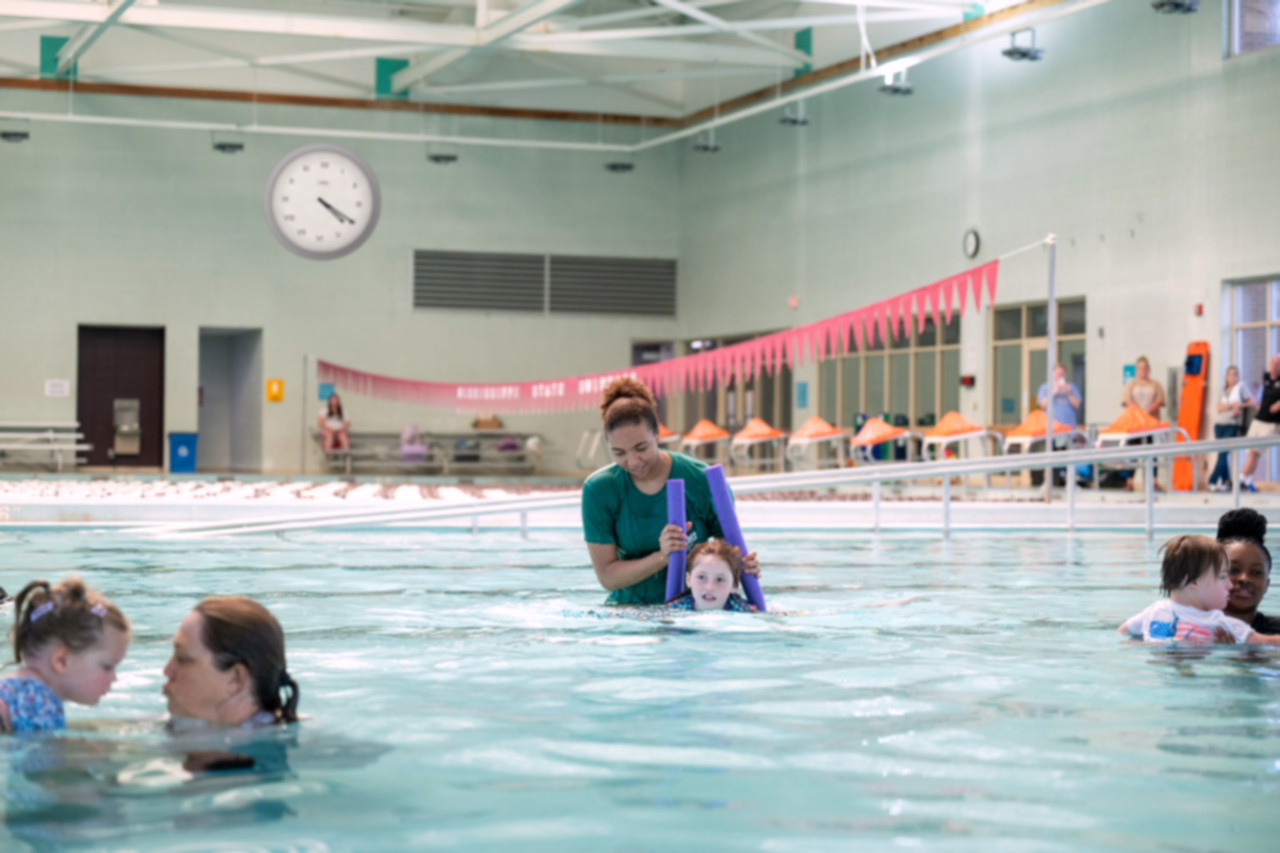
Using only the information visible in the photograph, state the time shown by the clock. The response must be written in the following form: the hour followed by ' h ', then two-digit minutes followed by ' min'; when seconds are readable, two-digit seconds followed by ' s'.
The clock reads 4 h 20 min
